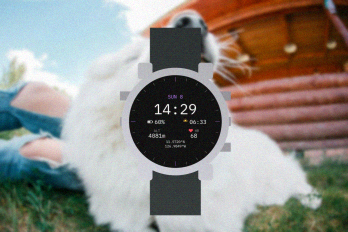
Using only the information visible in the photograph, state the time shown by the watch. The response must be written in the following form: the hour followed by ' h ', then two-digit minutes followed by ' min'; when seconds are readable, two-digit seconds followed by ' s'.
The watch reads 14 h 29 min
